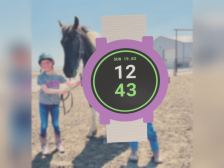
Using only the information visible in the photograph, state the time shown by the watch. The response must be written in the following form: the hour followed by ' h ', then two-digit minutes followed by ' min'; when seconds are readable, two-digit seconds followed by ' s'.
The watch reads 12 h 43 min
